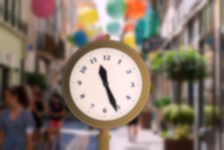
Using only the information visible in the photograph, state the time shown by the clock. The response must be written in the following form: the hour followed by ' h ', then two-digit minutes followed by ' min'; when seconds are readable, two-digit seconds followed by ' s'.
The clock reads 11 h 26 min
